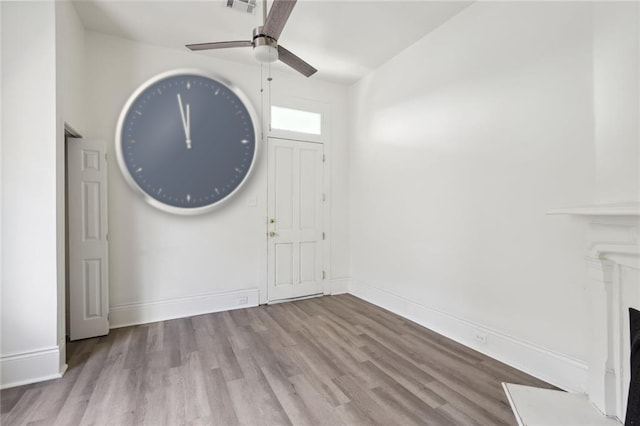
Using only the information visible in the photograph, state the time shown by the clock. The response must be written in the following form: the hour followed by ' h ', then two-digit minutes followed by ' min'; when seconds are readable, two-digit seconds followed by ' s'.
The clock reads 11 h 58 min
